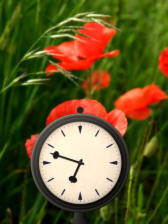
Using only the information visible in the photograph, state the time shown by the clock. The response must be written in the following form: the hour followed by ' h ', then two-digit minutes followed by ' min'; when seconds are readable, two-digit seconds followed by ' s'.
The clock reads 6 h 48 min
